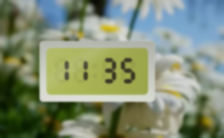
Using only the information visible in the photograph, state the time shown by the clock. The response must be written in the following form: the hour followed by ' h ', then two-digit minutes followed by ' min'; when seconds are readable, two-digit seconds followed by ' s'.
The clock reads 11 h 35 min
